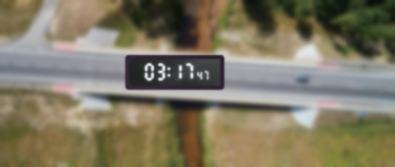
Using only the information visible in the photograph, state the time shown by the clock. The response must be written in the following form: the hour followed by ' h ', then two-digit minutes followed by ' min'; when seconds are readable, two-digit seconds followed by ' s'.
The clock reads 3 h 17 min
